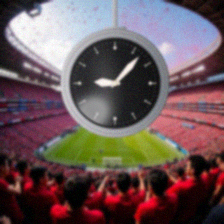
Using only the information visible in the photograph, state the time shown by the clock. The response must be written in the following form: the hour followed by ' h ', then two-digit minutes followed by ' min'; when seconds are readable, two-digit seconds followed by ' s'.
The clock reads 9 h 07 min
